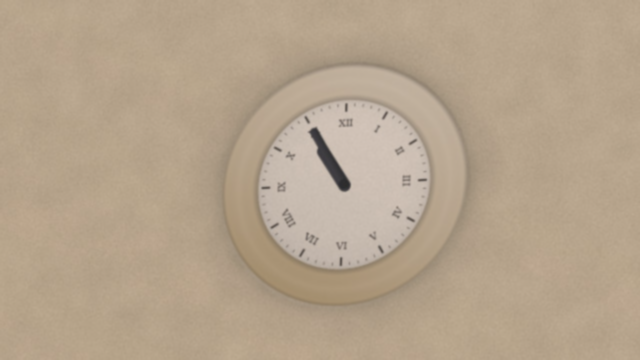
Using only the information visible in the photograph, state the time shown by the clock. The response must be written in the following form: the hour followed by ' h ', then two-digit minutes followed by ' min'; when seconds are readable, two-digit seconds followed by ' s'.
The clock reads 10 h 55 min
